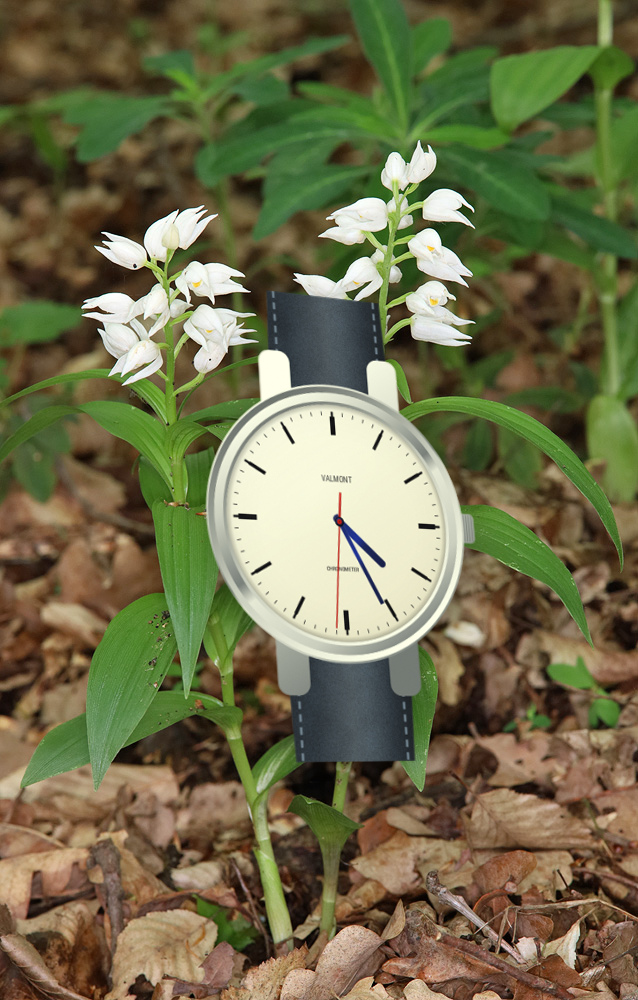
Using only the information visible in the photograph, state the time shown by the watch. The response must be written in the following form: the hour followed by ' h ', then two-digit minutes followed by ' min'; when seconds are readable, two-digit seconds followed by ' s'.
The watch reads 4 h 25 min 31 s
